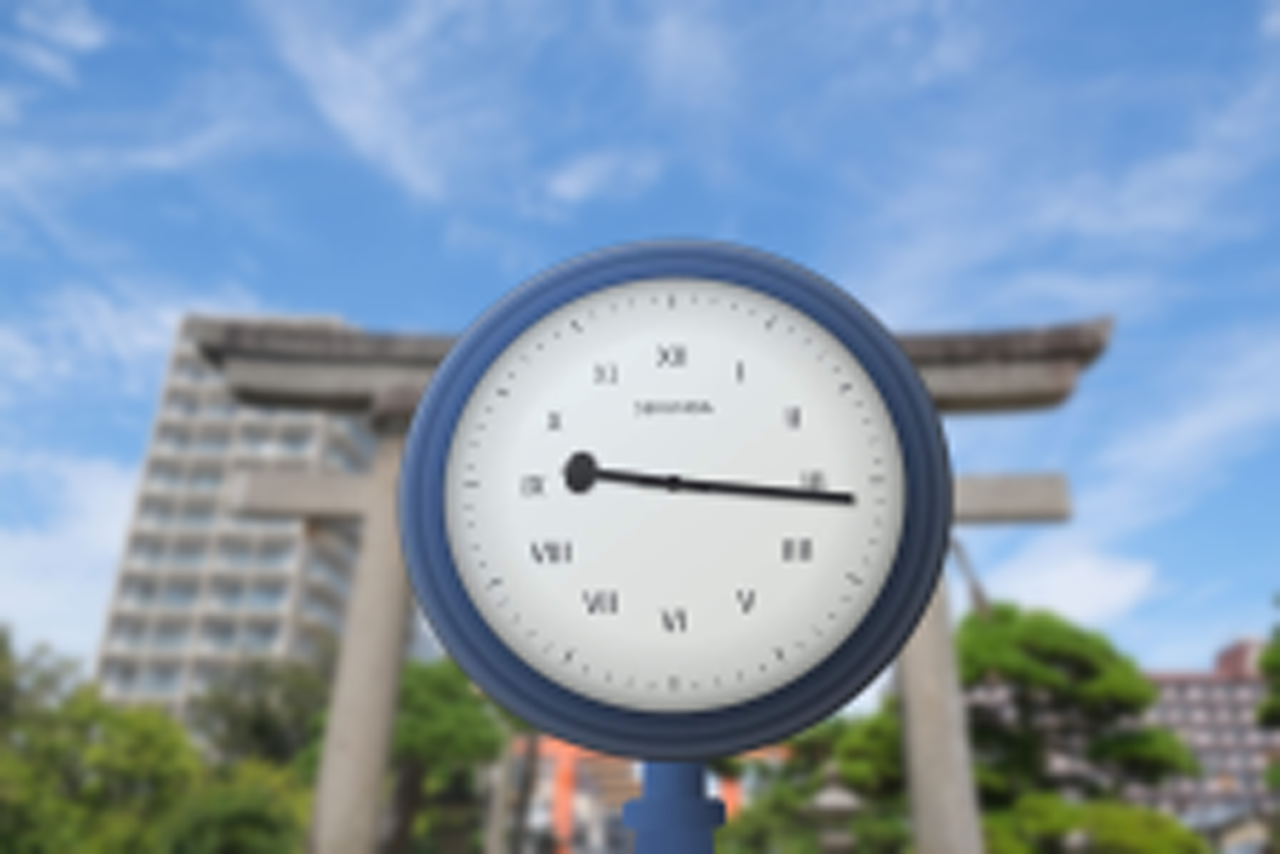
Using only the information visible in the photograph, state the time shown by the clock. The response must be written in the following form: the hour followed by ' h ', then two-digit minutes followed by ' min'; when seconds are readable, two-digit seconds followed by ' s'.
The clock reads 9 h 16 min
